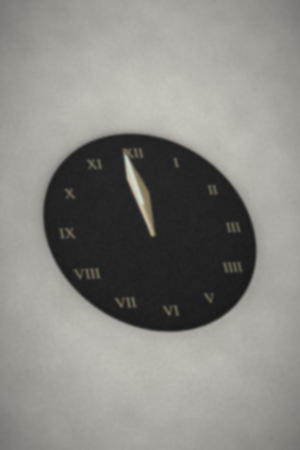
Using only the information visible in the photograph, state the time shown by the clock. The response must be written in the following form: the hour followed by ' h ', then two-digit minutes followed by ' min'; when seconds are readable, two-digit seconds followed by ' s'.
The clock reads 11 h 59 min
